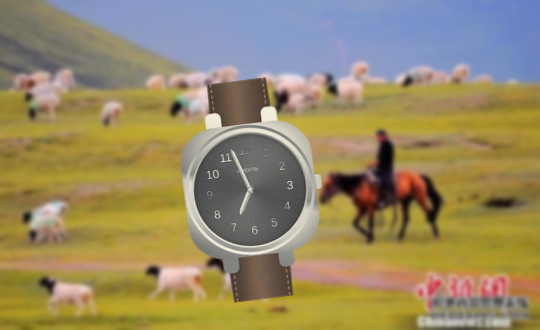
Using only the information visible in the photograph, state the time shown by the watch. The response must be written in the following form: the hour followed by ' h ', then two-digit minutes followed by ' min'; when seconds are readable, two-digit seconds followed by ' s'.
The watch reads 6 h 57 min
